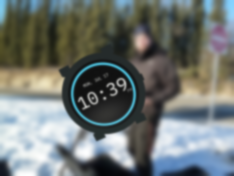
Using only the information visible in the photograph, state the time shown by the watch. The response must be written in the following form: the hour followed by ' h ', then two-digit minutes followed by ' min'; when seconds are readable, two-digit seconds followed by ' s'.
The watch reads 10 h 39 min
